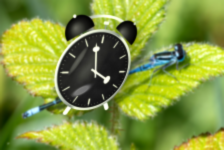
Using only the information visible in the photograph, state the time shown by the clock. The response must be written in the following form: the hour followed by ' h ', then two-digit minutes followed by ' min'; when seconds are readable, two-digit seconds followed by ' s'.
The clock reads 3 h 58 min
